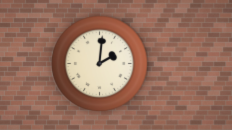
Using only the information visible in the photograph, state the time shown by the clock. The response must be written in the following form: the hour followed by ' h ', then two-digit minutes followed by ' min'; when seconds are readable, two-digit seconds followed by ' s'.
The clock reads 2 h 01 min
